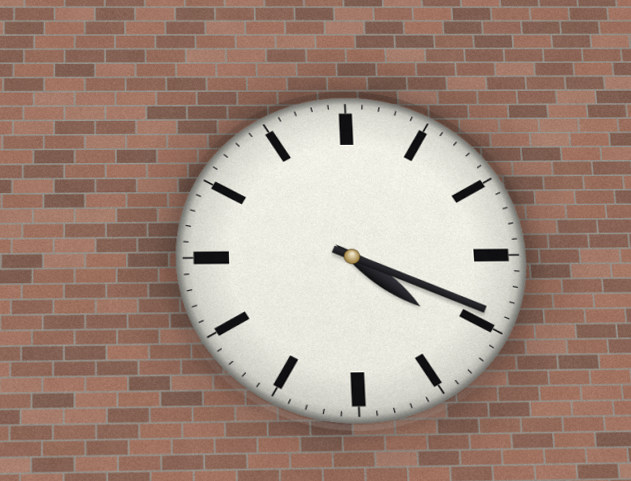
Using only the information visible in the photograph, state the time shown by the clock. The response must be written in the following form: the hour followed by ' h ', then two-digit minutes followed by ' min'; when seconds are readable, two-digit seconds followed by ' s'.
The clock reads 4 h 19 min
